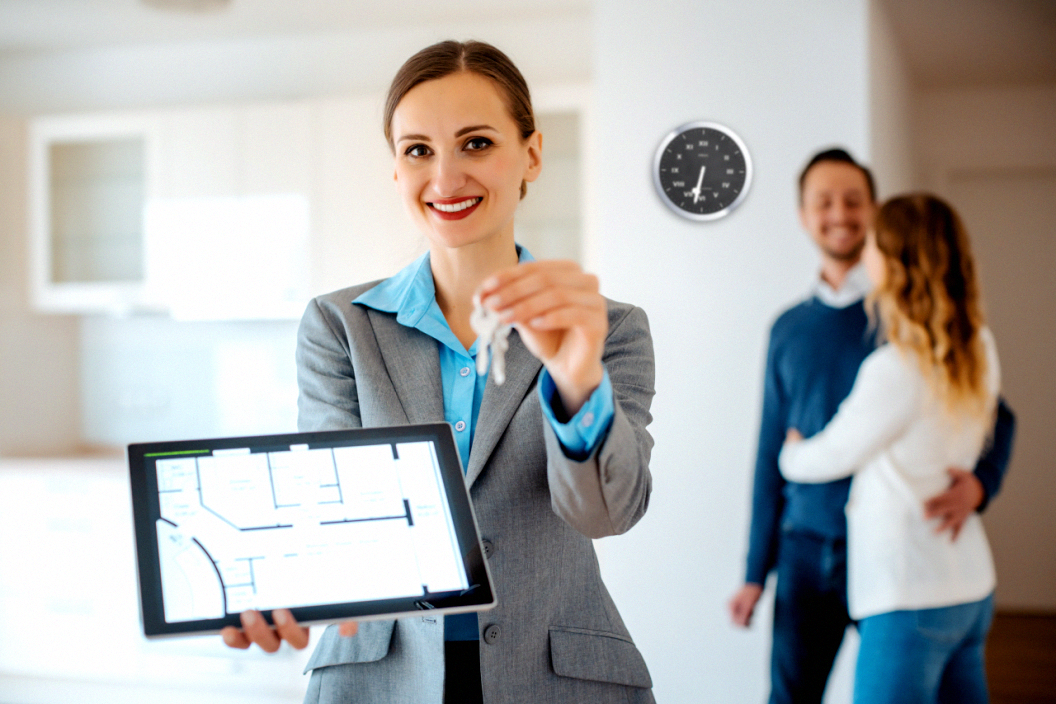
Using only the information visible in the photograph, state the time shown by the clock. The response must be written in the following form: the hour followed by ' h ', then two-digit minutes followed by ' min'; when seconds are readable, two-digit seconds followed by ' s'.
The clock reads 6 h 32 min
